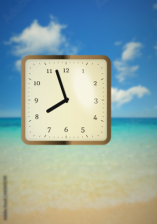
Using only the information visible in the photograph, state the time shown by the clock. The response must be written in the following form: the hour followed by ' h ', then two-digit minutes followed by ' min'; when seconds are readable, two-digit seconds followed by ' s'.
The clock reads 7 h 57 min
